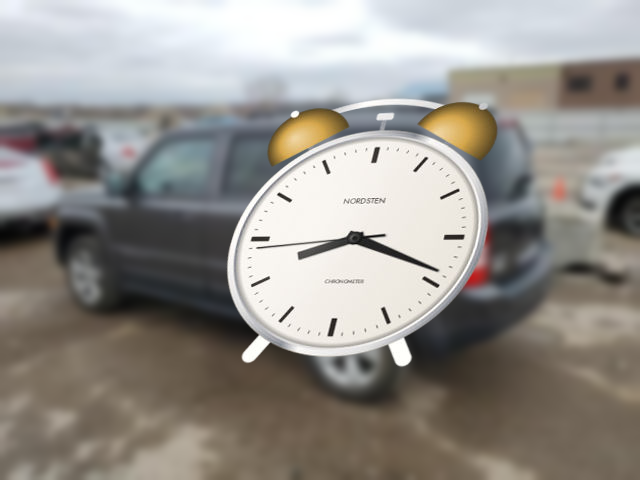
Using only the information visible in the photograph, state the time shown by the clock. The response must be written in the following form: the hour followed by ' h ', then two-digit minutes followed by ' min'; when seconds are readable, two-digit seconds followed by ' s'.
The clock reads 8 h 18 min 44 s
